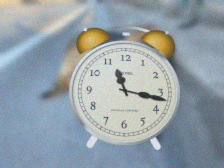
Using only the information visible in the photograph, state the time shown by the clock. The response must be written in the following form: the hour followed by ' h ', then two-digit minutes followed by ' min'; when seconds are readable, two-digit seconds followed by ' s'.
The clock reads 11 h 17 min
